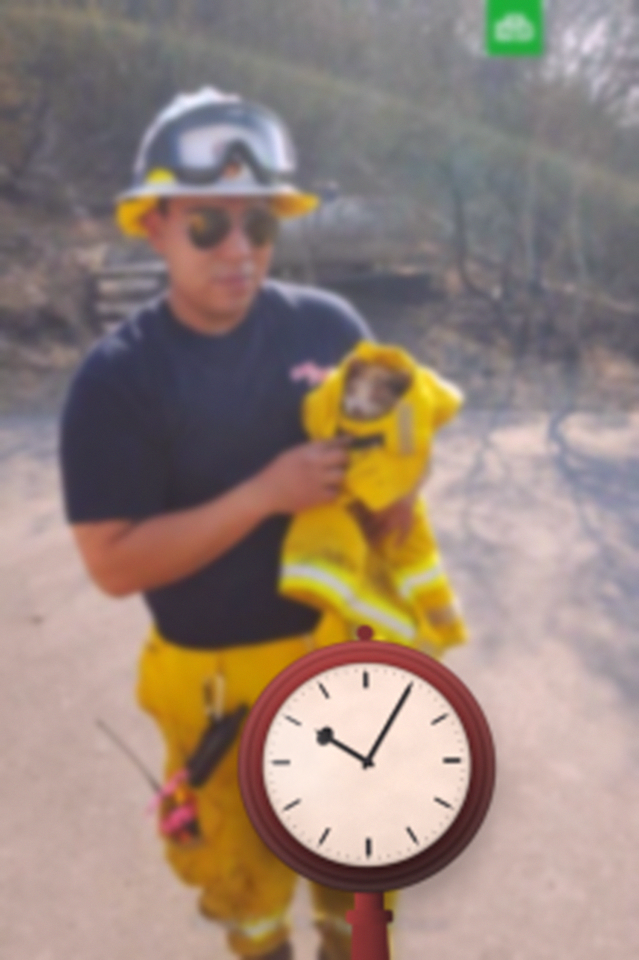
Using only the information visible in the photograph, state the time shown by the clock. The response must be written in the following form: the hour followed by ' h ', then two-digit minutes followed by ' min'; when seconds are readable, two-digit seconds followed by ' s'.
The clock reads 10 h 05 min
